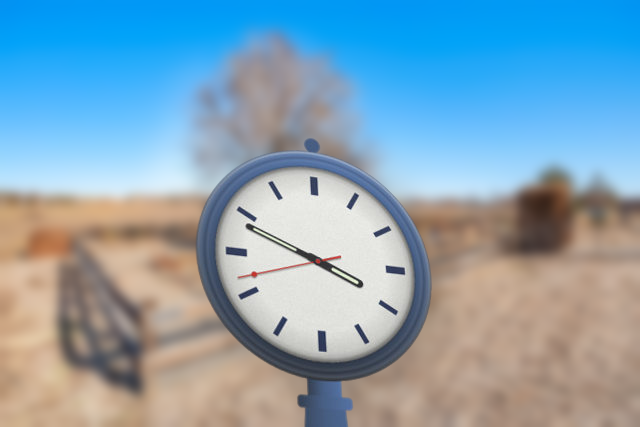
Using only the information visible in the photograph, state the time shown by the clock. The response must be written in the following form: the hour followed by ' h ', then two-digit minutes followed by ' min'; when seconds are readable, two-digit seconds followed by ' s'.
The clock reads 3 h 48 min 42 s
